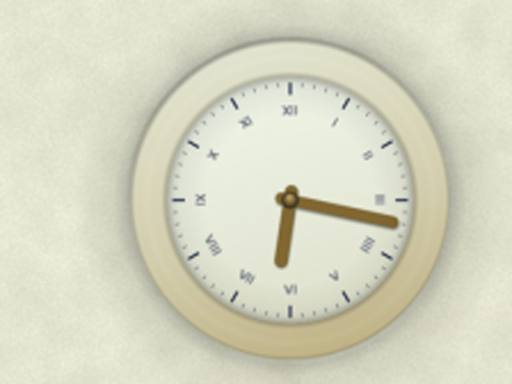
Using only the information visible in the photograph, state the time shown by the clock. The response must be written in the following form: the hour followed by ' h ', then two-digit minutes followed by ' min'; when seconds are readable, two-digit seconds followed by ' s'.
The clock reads 6 h 17 min
